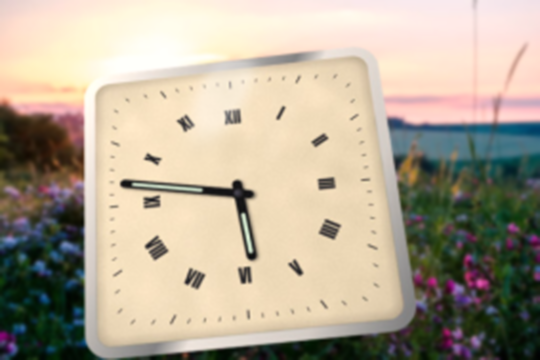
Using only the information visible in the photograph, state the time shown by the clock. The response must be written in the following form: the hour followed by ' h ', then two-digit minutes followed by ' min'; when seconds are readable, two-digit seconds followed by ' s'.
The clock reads 5 h 47 min
